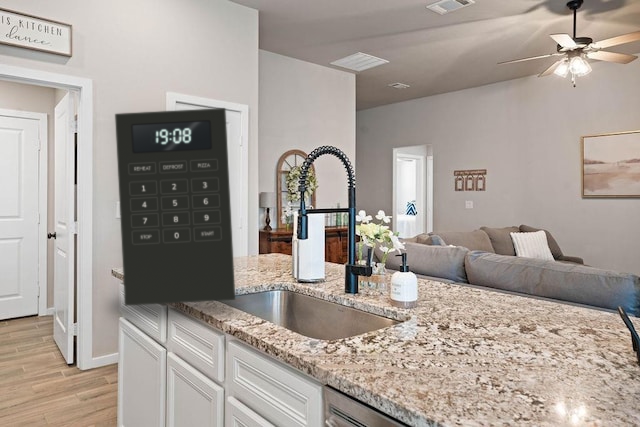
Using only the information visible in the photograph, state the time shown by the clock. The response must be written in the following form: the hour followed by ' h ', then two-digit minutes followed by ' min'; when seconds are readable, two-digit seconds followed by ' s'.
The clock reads 19 h 08 min
